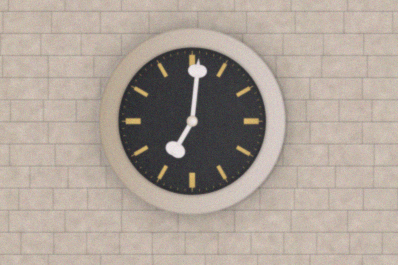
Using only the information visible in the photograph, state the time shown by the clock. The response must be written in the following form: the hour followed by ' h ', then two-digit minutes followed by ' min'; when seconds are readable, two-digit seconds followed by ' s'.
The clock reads 7 h 01 min
